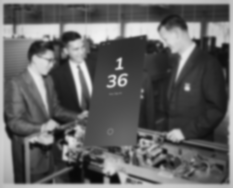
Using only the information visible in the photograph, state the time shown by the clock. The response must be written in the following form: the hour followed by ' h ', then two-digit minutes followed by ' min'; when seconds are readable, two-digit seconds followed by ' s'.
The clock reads 1 h 36 min
